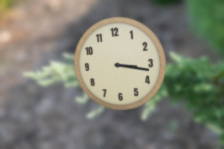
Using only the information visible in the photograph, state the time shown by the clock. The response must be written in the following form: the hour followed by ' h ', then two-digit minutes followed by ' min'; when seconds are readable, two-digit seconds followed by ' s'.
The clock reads 3 h 17 min
